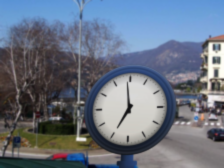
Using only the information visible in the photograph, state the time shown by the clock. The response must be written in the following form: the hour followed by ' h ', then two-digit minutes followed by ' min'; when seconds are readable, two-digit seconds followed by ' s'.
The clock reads 6 h 59 min
